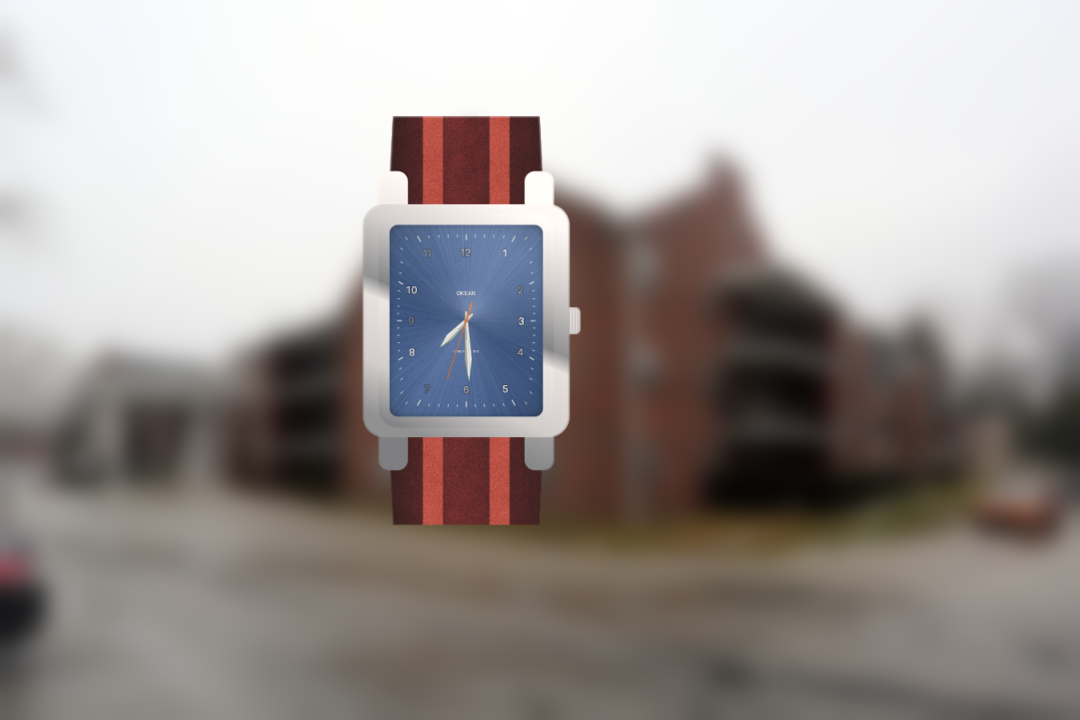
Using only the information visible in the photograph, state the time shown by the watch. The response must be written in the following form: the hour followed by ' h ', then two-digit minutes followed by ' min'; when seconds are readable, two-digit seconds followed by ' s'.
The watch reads 7 h 29 min 33 s
